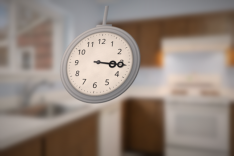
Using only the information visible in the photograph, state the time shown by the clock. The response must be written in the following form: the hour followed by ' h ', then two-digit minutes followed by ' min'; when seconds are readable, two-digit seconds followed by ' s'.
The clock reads 3 h 16 min
